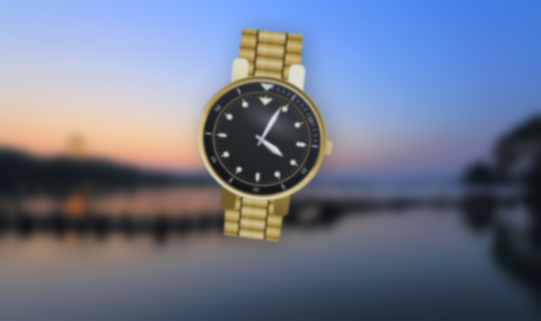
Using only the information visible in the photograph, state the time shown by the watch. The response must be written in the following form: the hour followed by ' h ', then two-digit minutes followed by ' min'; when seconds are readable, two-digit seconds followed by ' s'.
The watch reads 4 h 04 min
